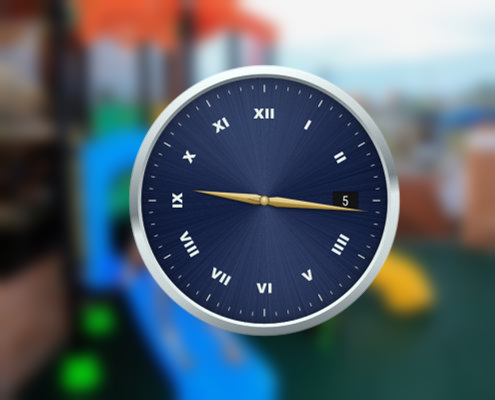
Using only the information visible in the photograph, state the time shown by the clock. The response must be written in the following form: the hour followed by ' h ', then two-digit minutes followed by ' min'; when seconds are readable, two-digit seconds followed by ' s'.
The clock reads 9 h 16 min
